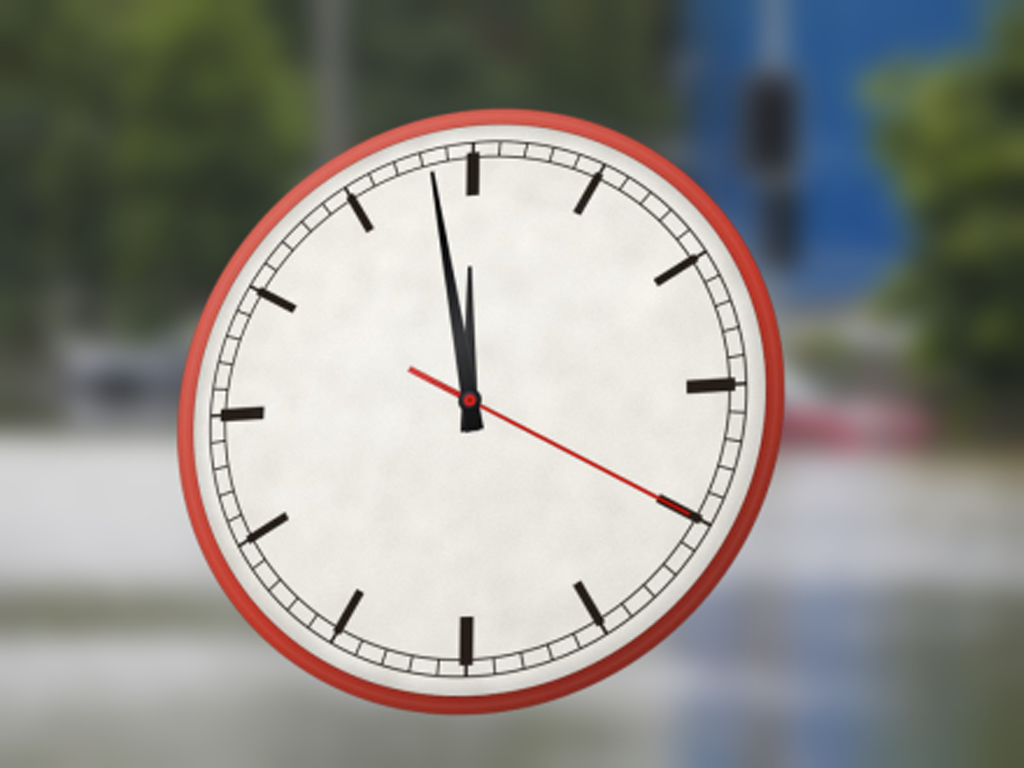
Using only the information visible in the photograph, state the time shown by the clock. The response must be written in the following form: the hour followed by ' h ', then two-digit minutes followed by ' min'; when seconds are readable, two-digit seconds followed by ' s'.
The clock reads 11 h 58 min 20 s
